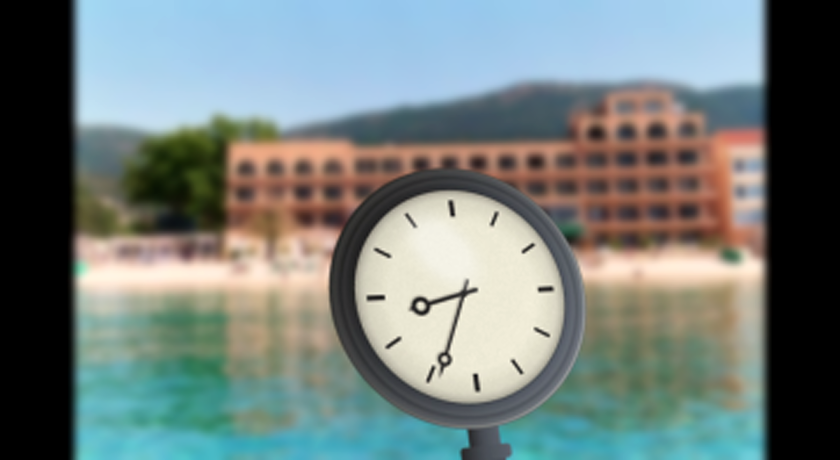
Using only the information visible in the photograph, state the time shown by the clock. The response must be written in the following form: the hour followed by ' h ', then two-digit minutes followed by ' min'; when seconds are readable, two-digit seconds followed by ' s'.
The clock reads 8 h 34 min
